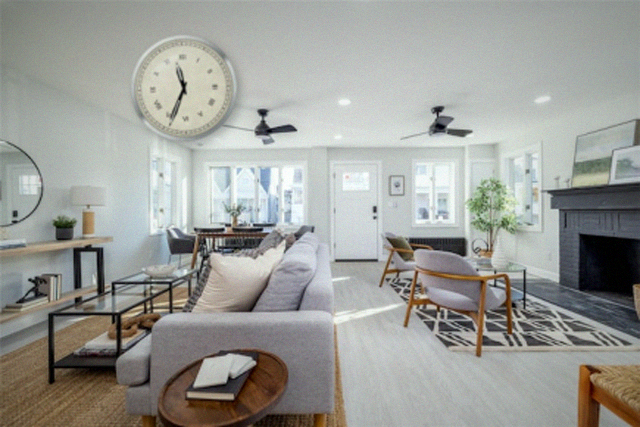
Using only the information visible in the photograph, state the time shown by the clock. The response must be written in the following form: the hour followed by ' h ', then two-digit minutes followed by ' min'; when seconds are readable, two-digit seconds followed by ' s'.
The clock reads 11 h 34 min
